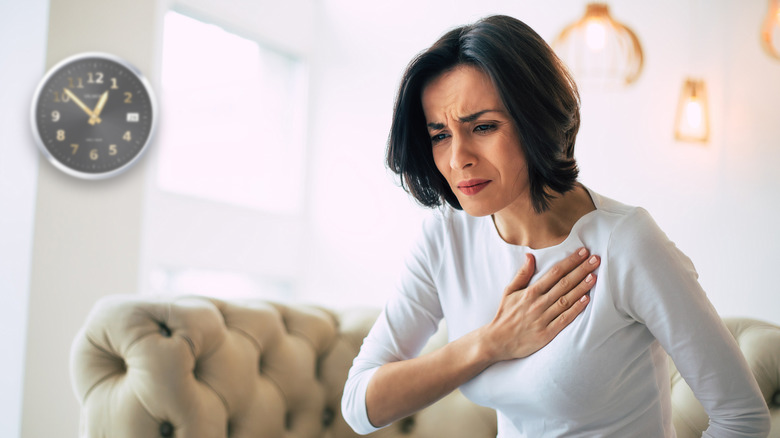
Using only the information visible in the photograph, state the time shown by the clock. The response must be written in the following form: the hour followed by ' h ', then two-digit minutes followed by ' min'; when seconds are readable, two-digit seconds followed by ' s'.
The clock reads 12 h 52 min
